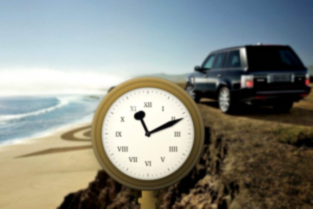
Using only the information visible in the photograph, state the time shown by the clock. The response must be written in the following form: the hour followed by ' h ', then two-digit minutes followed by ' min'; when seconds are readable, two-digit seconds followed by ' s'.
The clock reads 11 h 11 min
